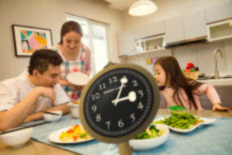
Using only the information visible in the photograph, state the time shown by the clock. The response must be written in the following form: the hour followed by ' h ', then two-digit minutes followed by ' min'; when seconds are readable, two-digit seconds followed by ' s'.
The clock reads 3 h 05 min
